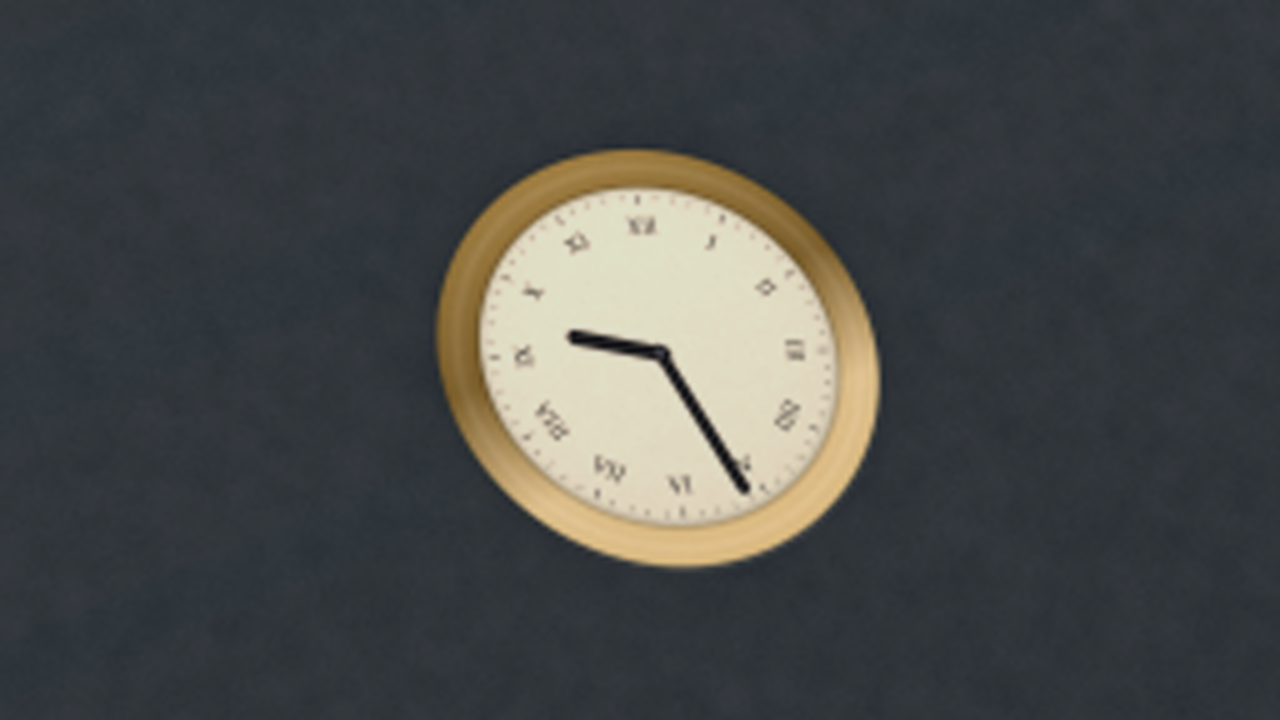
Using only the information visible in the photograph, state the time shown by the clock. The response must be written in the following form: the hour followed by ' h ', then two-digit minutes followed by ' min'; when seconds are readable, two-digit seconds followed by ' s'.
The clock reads 9 h 26 min
